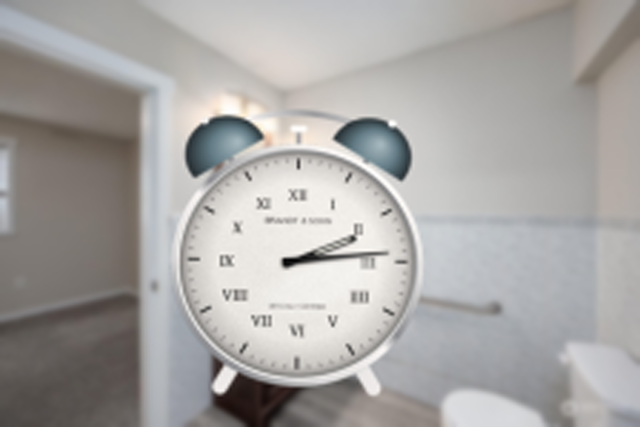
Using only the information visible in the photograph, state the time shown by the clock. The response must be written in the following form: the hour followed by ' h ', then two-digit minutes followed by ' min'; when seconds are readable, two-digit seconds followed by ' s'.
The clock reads 2 h 14 min
